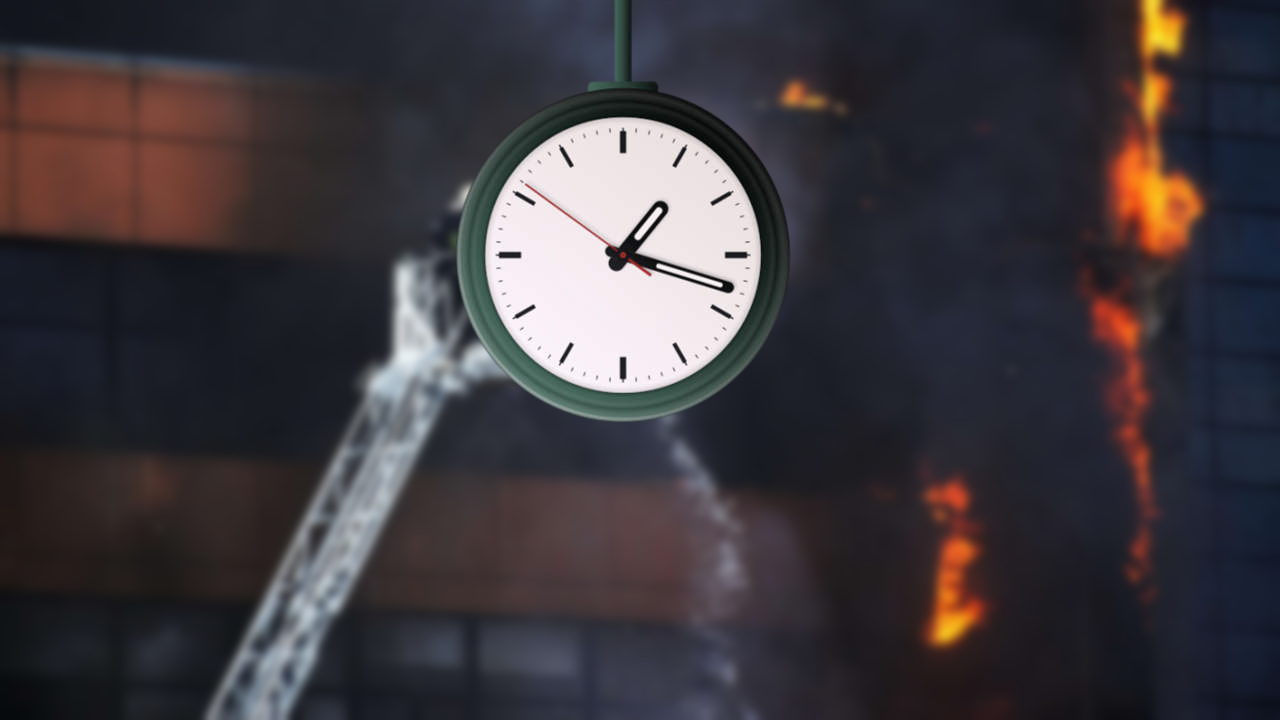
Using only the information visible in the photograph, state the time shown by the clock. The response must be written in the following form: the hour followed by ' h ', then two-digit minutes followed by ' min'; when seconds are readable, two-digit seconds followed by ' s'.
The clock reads 1 h 17 min 51 s
